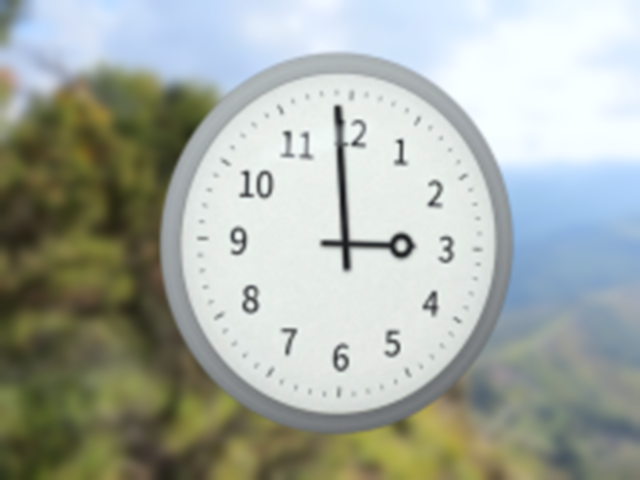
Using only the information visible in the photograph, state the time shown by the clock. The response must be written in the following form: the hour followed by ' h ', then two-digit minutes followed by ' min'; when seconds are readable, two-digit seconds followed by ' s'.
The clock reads 2 h 59 min
